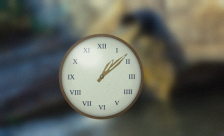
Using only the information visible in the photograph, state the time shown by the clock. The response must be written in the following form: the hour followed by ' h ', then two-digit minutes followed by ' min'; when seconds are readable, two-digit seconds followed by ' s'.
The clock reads 1 h 08 min
